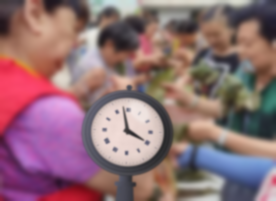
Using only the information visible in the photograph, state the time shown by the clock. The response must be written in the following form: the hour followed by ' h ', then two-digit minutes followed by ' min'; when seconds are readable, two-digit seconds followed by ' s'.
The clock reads 3 h 58 min
